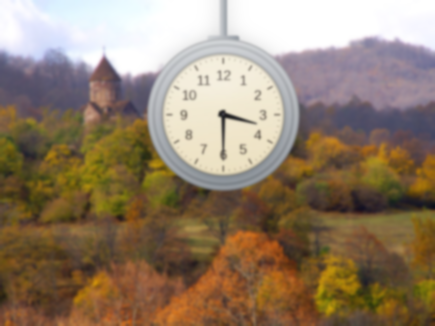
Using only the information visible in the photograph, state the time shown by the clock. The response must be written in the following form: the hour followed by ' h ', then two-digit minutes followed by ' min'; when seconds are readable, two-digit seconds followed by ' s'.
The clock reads 3 h 30 min
